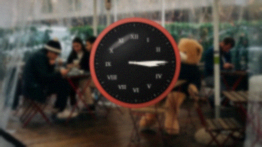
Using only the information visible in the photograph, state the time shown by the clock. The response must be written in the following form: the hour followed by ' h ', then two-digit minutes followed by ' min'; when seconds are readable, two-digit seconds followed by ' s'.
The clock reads 3 h 15 min
